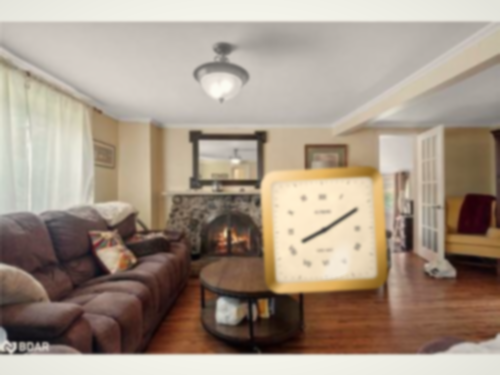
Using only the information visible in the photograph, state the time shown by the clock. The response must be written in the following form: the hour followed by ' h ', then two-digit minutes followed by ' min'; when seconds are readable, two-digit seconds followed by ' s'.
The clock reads 8 h 10 min
